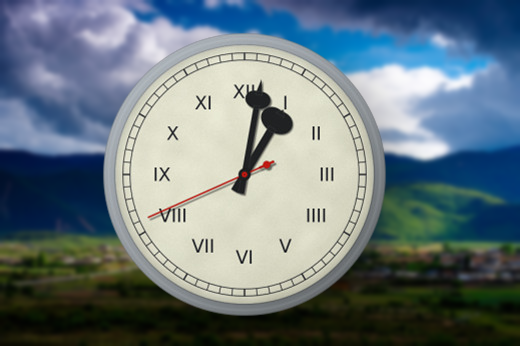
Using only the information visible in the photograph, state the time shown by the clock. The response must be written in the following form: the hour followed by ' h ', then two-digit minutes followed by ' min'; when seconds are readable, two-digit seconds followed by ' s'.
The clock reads 1 h 01 min 41 s
